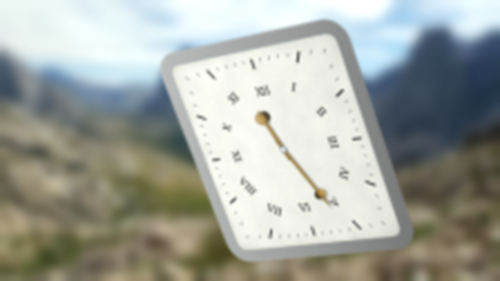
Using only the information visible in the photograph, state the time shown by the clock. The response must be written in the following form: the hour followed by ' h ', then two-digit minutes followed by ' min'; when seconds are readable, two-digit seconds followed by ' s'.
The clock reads 11 h 26 min
